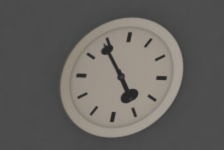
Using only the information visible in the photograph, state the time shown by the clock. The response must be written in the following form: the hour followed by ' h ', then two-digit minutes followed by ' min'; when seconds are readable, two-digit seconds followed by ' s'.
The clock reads 4 h 54 min
